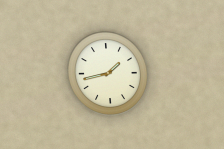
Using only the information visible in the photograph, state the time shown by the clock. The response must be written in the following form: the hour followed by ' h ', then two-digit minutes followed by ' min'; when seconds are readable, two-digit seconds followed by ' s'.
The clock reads 1 h 43 min
